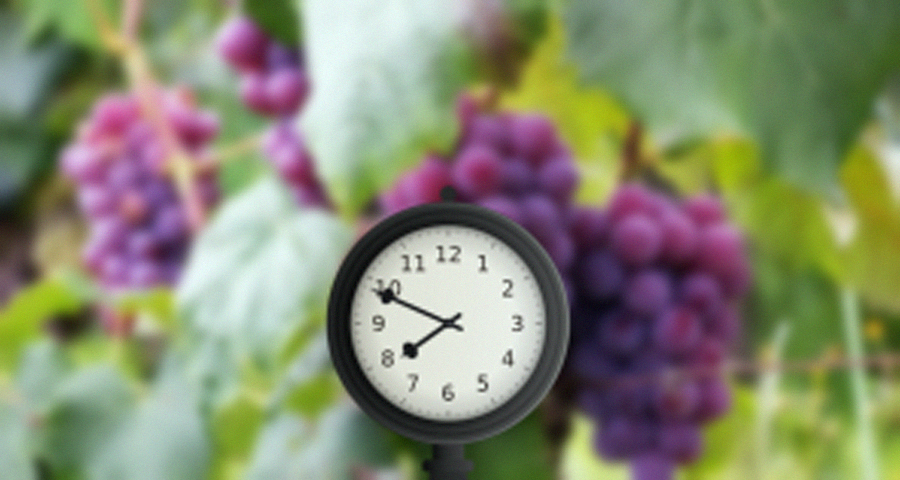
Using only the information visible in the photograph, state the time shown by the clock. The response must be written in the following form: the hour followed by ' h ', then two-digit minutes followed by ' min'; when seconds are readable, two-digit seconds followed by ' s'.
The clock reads 7 h 49 min
